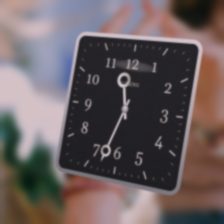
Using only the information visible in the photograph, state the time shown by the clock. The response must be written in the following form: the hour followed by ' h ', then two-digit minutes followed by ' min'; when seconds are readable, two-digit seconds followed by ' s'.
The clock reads 11 h 33 min
